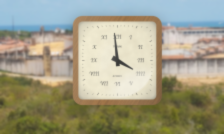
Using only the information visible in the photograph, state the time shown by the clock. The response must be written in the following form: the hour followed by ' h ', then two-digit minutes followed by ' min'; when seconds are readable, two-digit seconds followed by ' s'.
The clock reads 3 h 59 min
